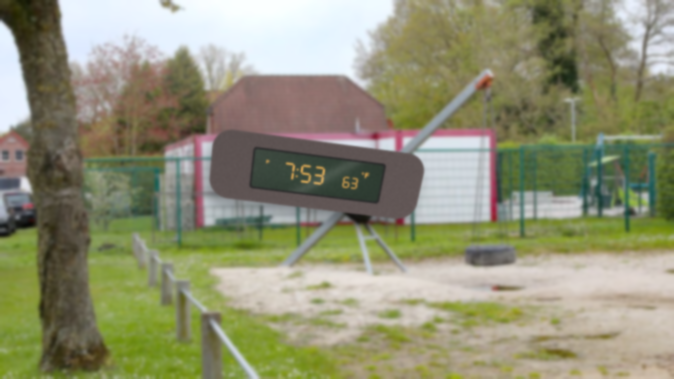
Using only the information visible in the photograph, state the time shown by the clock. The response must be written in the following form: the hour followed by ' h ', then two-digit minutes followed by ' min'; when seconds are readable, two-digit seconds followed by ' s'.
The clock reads 7 h 53 min
